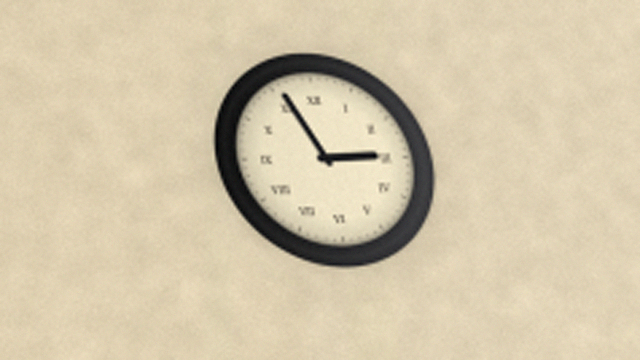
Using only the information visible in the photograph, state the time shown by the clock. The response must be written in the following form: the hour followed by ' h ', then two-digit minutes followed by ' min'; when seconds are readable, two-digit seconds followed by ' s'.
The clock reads 2 h 56 min
